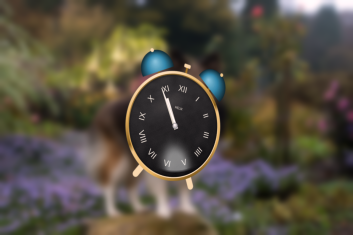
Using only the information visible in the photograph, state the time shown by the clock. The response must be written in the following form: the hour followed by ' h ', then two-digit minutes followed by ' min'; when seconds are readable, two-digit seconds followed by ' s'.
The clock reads 10 h 54 min
